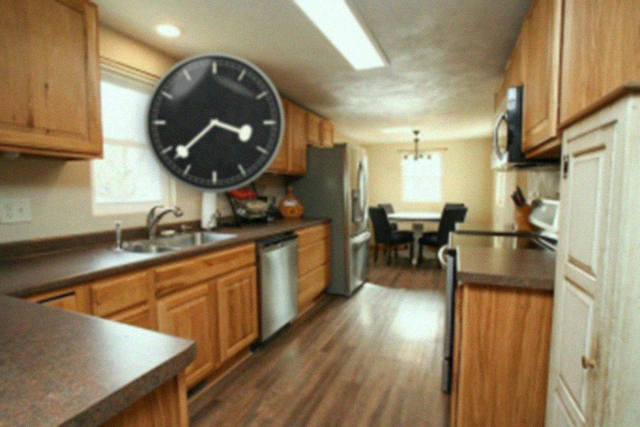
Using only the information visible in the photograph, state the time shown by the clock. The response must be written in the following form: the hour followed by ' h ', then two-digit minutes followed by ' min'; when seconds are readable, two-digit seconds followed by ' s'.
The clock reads 3 h 38 min
